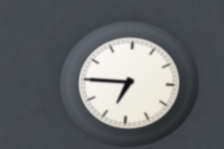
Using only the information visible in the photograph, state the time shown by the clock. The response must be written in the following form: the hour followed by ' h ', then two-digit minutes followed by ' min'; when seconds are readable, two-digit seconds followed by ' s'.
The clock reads 6 h 45 min
